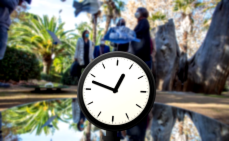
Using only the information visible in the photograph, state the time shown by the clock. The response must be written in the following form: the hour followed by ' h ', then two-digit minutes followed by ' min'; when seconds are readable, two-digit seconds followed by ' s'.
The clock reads 12 h 48 min
